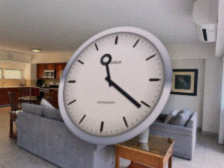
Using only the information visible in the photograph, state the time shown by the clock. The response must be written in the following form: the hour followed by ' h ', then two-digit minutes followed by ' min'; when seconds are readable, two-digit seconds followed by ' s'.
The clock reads 11 h 21 min
